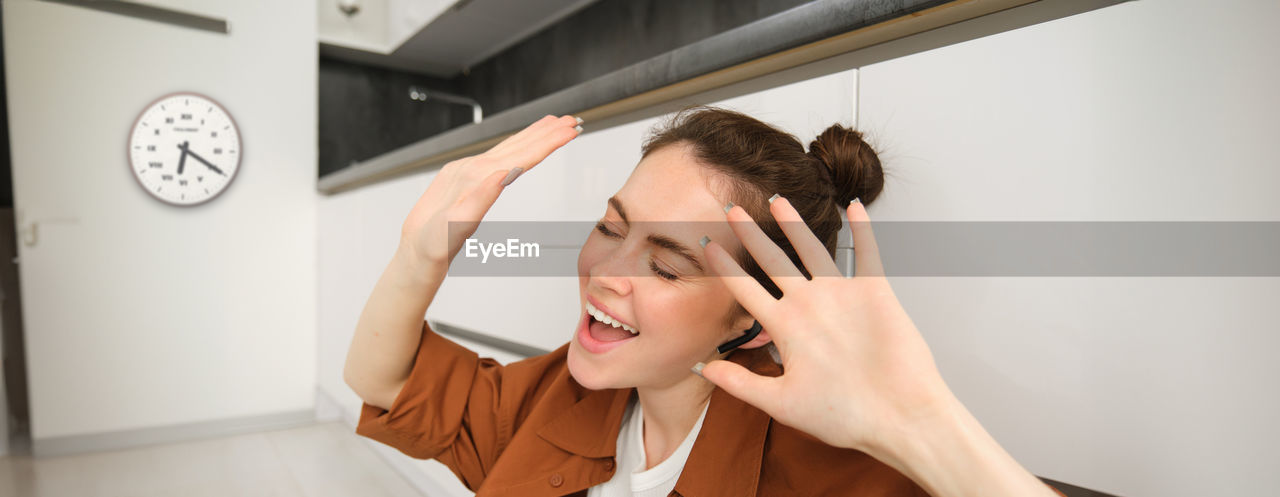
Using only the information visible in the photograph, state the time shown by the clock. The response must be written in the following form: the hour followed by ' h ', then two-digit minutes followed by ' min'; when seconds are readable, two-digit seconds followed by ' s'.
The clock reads 6 h 20 min
